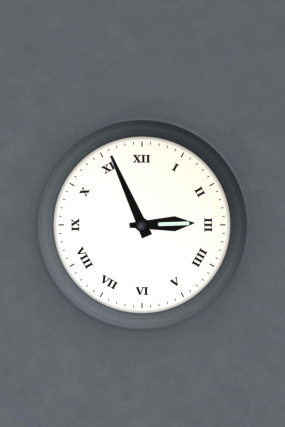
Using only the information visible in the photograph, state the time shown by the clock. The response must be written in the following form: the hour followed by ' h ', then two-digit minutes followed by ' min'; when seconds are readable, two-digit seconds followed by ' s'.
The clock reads 2 h 56 min
